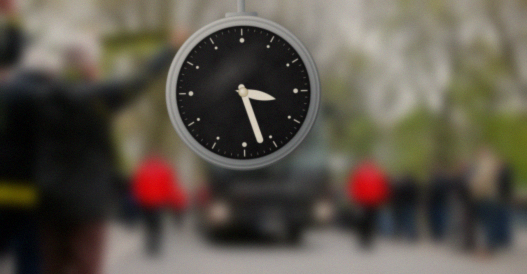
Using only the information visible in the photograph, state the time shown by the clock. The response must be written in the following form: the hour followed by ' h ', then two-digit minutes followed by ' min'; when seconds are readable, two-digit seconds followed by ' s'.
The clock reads 3 h 27 min
